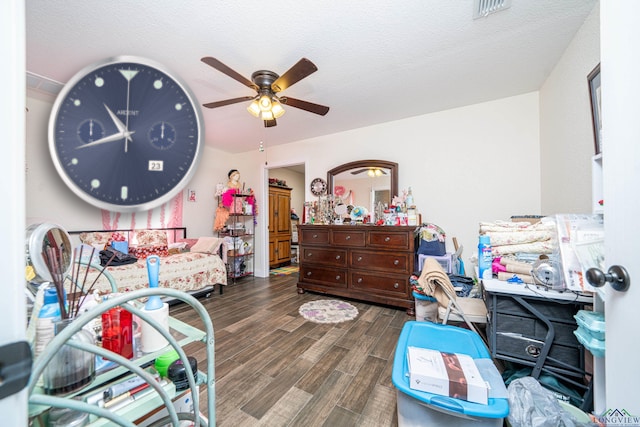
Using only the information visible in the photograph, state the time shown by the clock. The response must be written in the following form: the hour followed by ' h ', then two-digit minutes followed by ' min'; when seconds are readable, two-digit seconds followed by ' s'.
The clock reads 10 h 42 min
